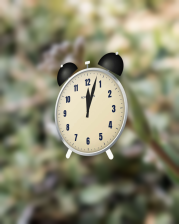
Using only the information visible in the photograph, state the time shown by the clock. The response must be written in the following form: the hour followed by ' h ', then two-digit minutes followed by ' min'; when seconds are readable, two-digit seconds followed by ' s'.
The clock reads 12 h 03 min
